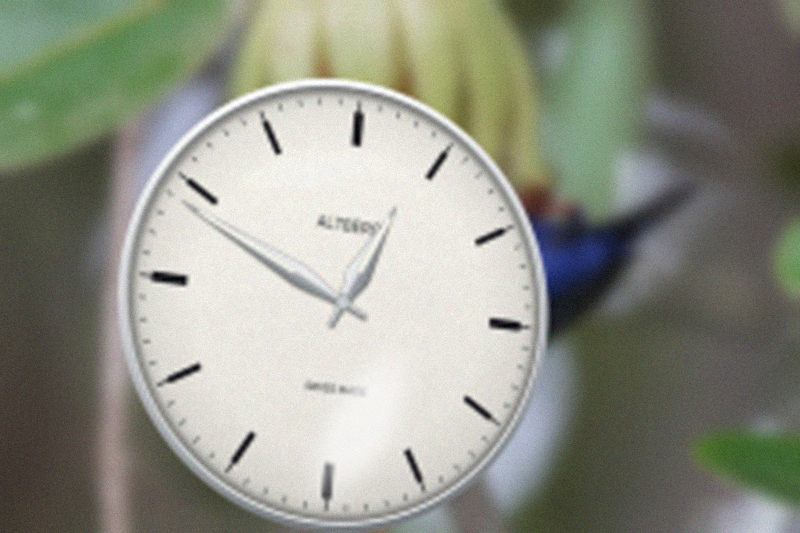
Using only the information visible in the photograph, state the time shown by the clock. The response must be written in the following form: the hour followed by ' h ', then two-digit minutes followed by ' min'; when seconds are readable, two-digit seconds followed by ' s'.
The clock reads 12 h 49 min
